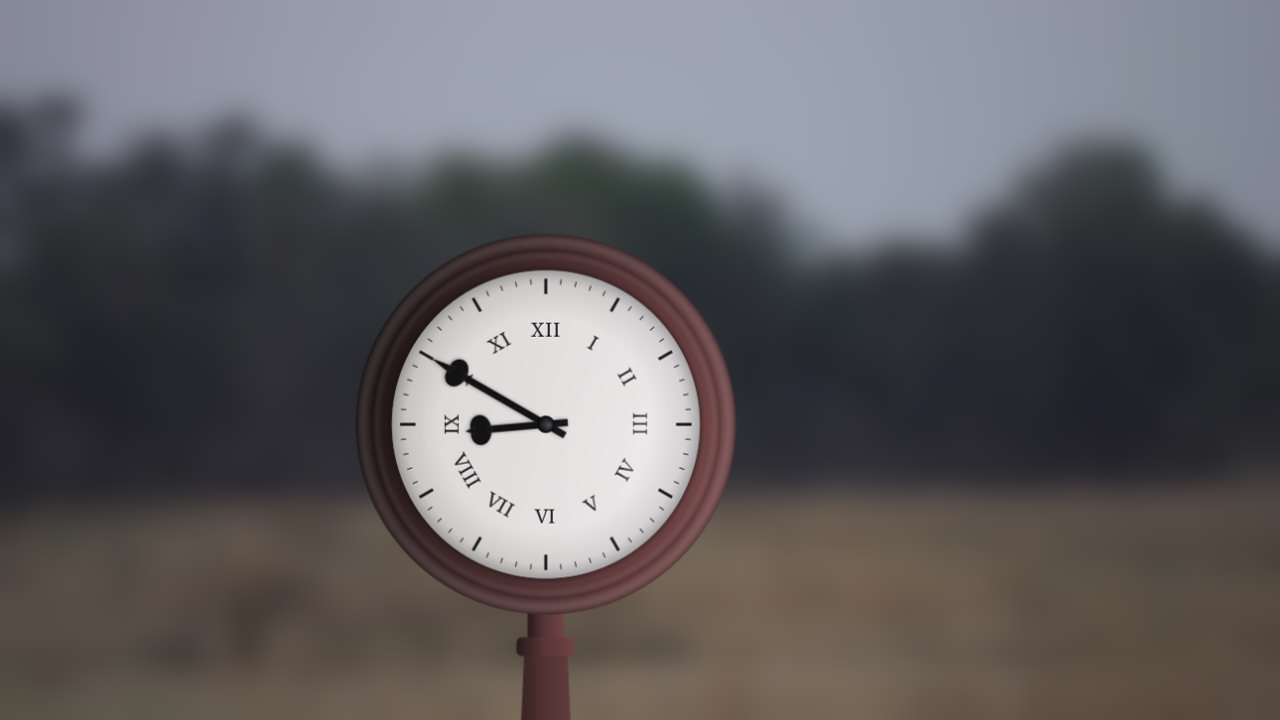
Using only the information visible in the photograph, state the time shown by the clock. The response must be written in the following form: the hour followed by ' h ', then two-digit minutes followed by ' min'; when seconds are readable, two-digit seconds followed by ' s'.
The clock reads 8 h 50 min
